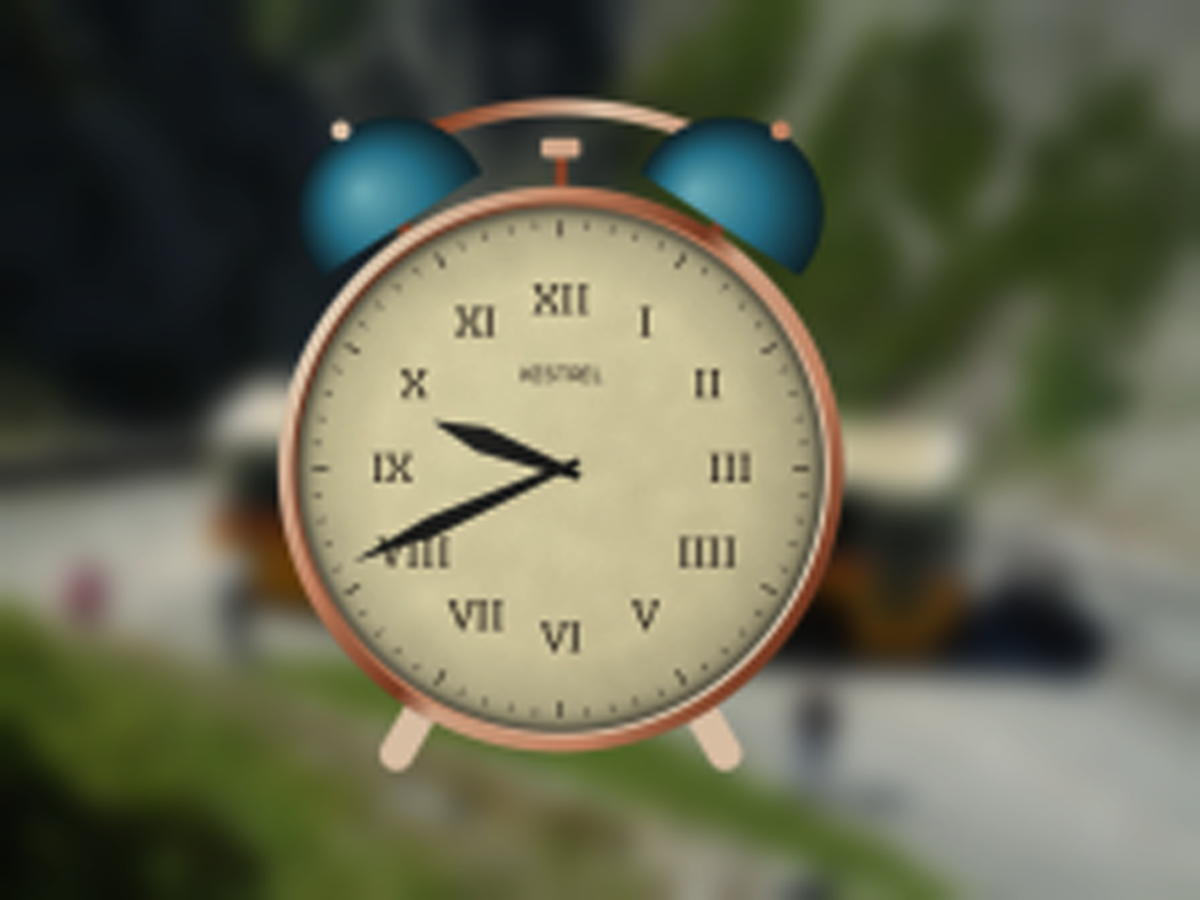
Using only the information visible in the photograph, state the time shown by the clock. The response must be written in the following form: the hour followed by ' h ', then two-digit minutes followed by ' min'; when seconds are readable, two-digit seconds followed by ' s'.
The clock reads 9 h 41 min
